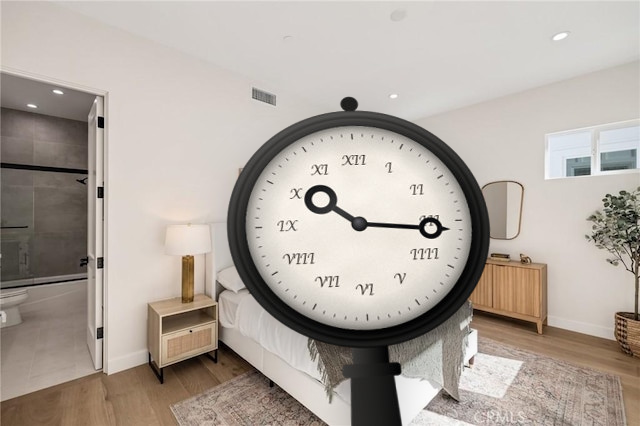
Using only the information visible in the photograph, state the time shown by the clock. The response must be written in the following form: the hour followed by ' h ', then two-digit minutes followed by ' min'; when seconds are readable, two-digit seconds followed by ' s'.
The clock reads 10 h 16 min
